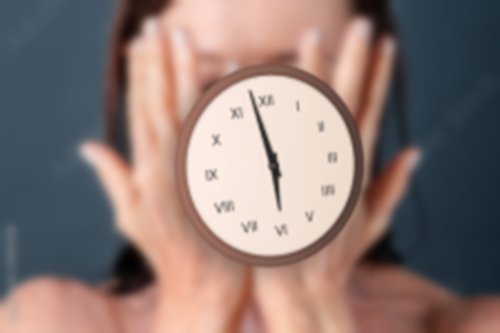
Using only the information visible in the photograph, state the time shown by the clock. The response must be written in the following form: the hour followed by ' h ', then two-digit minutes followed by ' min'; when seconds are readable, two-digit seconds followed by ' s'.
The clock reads 5 h 58 min
